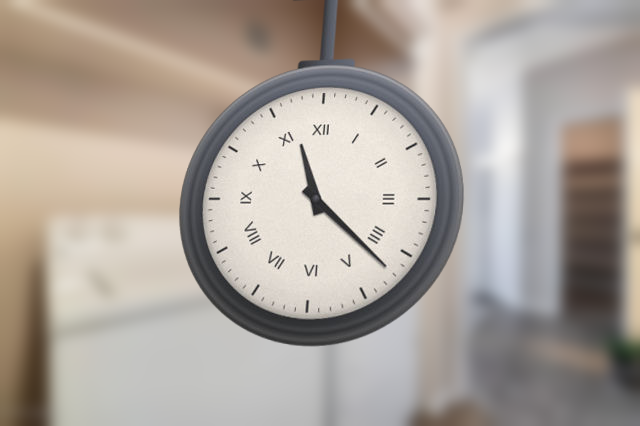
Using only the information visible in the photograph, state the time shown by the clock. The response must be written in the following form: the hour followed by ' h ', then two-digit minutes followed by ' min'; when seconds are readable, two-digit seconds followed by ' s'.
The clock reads 11 h 22 min
